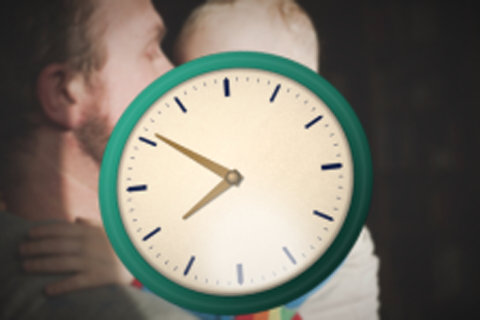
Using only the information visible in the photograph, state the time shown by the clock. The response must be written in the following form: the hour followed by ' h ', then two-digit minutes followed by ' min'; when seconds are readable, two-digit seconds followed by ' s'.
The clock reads 7 h 51 min
